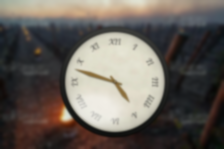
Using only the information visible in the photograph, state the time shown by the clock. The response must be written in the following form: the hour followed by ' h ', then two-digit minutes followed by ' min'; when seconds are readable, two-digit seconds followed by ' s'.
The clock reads 4 h 48 min
